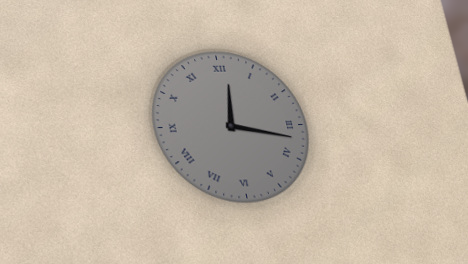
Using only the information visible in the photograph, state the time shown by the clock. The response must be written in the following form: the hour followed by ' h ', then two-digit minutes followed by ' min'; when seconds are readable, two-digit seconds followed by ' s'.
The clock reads 12 h 17 min
